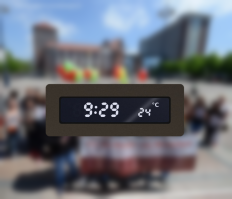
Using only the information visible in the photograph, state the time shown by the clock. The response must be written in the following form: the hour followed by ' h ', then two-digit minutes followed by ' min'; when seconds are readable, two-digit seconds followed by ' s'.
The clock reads 9 h 29 min
